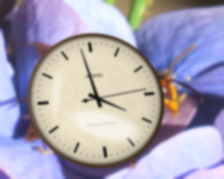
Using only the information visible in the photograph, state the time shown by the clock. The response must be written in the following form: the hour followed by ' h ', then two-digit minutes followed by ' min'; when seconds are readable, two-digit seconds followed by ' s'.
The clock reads 3 h 58 min 14 s
